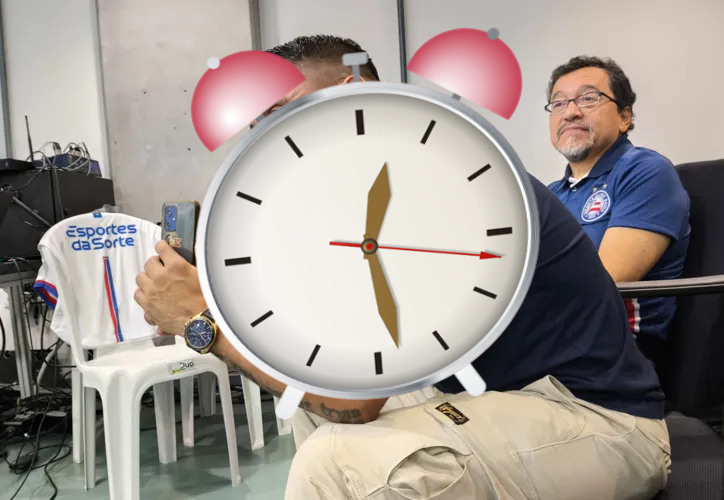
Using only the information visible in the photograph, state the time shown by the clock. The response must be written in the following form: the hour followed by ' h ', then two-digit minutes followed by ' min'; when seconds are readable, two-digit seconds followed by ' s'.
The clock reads 12 h 28 min 17 s
